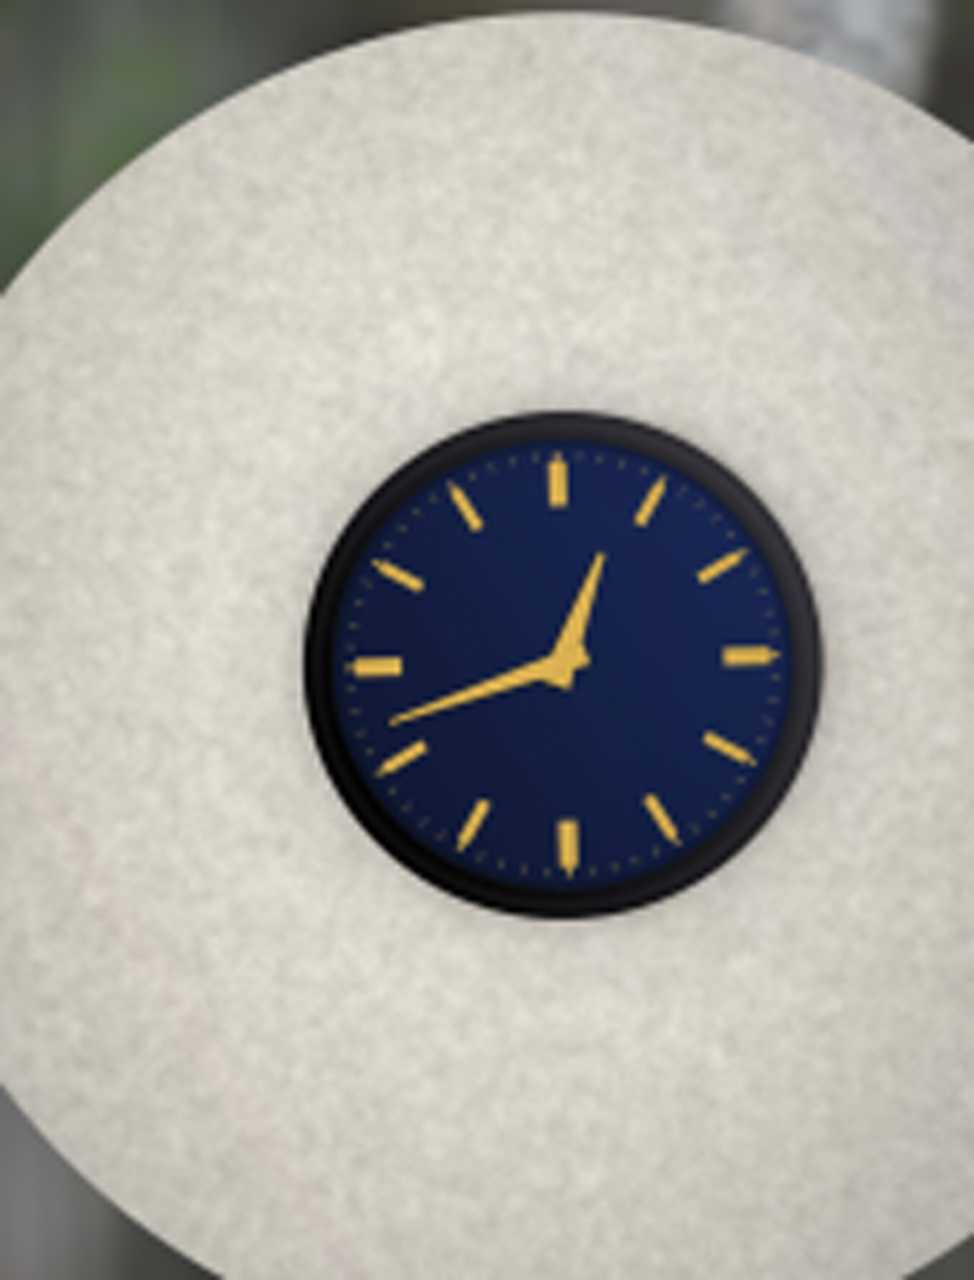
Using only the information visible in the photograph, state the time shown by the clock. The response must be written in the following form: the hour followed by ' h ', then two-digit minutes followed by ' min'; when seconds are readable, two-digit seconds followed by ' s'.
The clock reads 12 h 42 min
